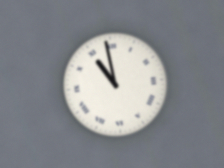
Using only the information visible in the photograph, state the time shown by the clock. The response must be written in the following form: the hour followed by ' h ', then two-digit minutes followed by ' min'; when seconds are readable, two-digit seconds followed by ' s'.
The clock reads 10 h 59 min
